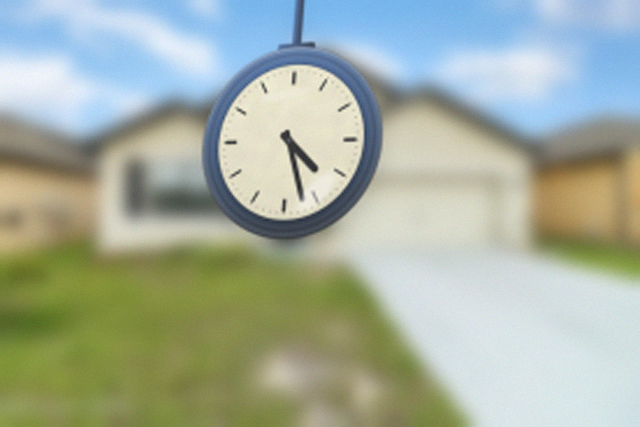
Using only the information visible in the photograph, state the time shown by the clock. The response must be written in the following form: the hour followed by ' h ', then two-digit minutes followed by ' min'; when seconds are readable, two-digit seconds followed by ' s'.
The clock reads 4 h 27 min
